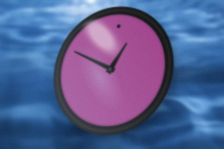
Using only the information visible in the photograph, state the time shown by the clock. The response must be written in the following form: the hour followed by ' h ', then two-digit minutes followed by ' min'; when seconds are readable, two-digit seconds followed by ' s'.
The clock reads 12 h 48 min
